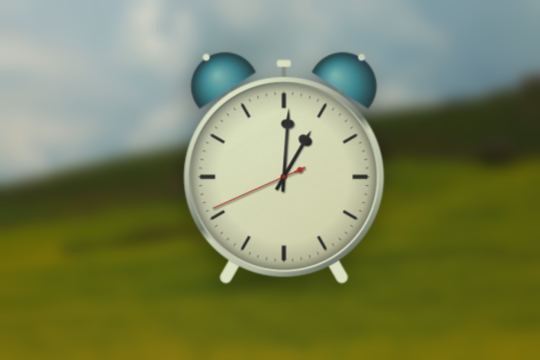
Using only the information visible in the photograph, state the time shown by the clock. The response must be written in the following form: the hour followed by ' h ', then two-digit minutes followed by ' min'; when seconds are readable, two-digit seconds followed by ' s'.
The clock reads 1 h 00 min 41 s
